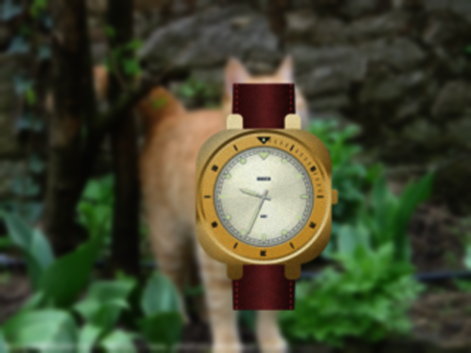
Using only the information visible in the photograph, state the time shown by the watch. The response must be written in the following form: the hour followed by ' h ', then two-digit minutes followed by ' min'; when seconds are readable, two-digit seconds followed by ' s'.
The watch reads 9 h 34 min
